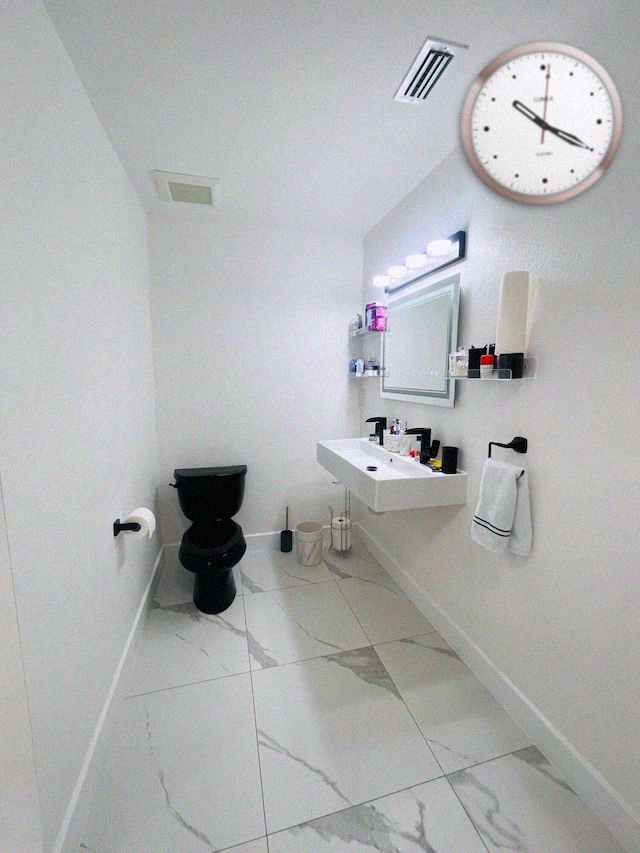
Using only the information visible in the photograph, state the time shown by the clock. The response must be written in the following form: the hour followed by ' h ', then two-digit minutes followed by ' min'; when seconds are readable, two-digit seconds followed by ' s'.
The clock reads 10 h 20 min 01 s
